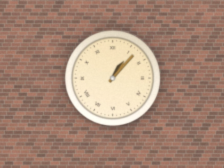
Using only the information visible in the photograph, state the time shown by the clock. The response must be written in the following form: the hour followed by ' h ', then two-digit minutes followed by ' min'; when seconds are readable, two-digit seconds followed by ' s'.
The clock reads 1 h 07 min
